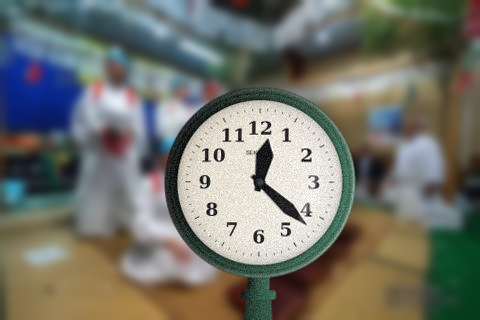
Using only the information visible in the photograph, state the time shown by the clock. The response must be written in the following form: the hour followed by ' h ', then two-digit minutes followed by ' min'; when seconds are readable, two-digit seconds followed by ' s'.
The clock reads 12 h 22 min
